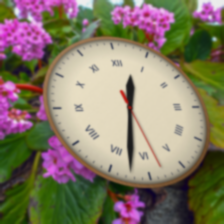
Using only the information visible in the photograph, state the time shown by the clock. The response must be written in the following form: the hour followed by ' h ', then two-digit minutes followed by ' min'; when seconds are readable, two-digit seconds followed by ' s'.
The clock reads 12 h 32 min 28 s
